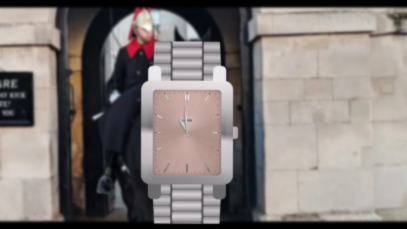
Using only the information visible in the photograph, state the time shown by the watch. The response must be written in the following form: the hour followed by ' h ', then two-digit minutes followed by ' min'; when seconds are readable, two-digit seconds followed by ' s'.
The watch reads 10 h 59 min
